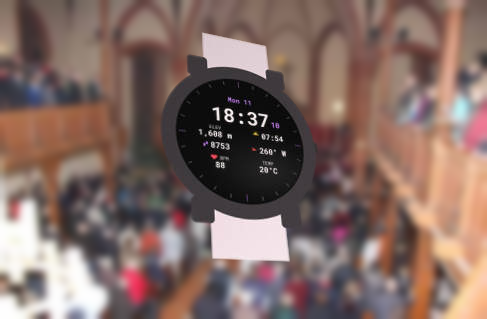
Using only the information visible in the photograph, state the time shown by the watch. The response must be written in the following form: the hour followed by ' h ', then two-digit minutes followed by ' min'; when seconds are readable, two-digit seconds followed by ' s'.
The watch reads 18 h 37 min 10 s
